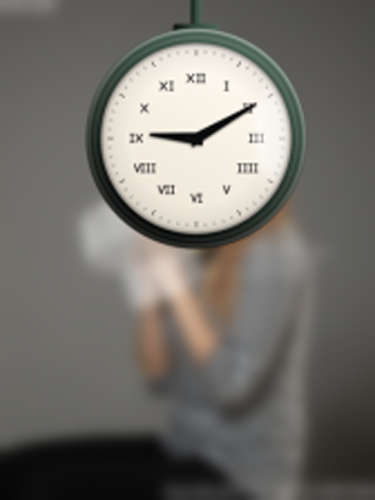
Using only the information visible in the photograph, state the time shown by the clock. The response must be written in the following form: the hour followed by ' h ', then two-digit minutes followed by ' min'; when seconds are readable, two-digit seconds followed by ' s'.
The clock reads 9 h 10 min
